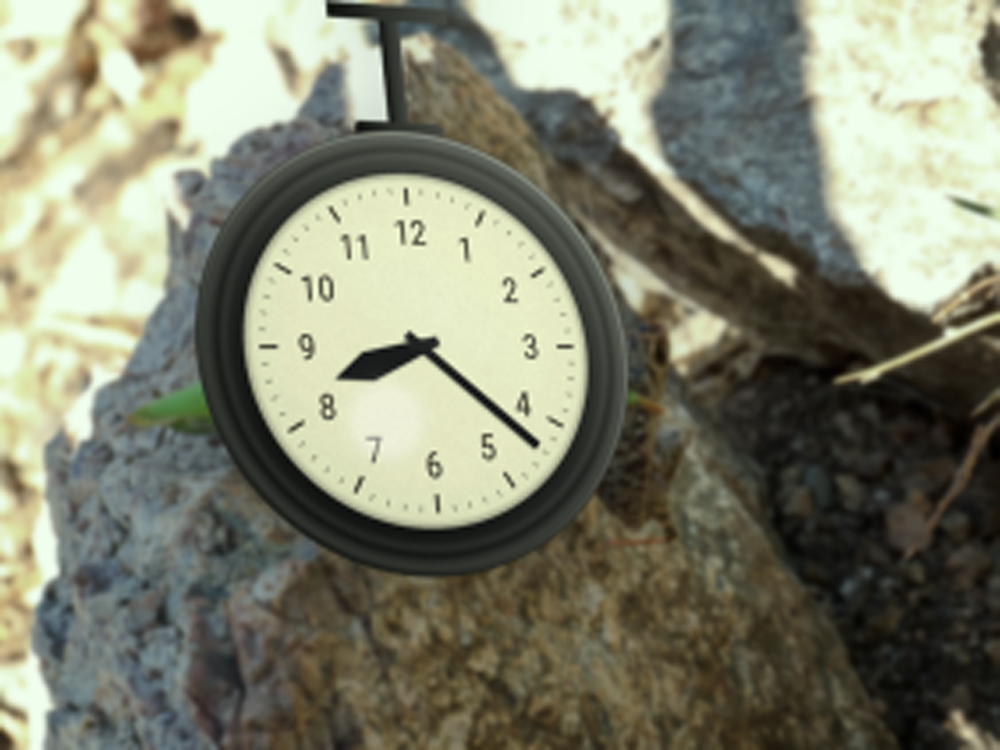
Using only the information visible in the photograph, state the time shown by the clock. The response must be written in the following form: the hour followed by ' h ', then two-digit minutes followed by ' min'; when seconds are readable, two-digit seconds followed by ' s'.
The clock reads 8 h 22 min
